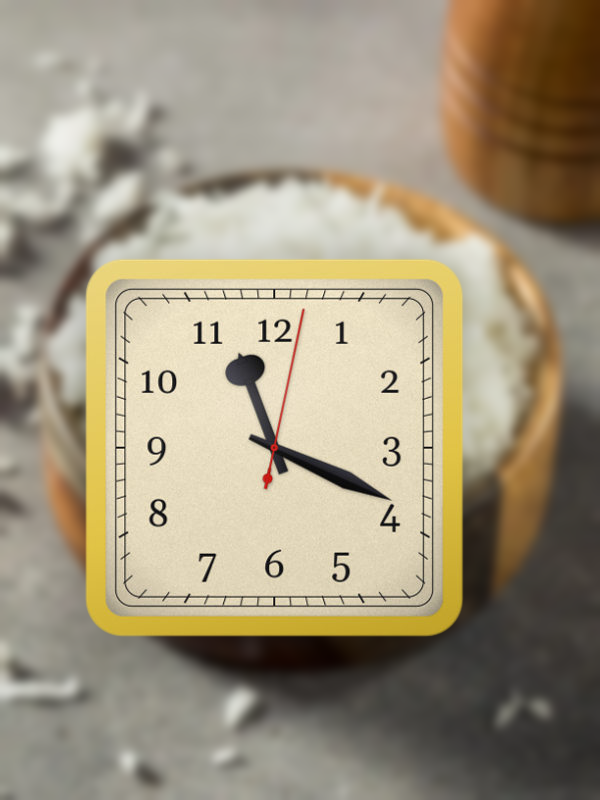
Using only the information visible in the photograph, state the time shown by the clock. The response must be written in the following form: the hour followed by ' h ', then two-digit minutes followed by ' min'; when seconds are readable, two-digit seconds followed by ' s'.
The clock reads 11 h 19 min 02 s
